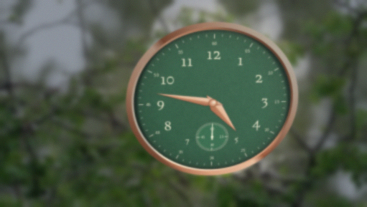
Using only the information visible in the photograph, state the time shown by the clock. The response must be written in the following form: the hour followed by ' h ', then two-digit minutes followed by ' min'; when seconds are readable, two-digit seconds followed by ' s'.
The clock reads 4 h 47 min
